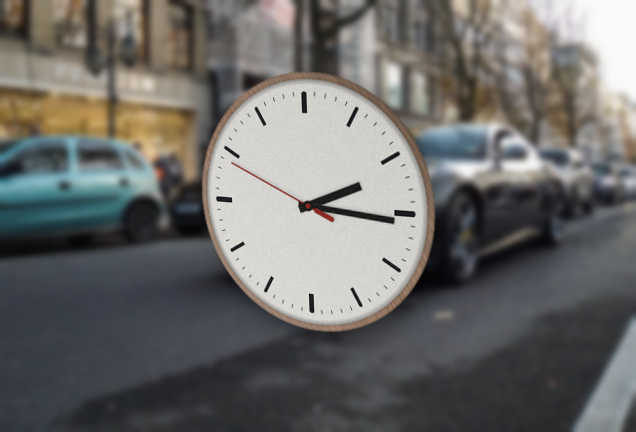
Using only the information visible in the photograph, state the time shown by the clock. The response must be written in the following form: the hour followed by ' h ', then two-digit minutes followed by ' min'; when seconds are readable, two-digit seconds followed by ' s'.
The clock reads 2 h 15 min 49 s
